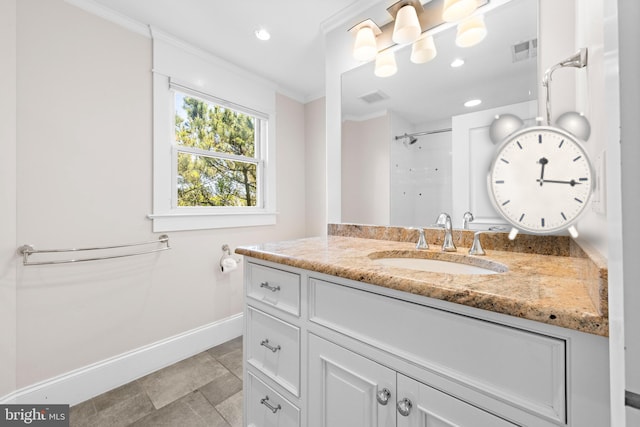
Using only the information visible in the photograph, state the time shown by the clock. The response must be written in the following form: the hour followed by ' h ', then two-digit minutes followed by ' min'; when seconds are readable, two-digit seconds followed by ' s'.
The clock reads 12 h 16 min
